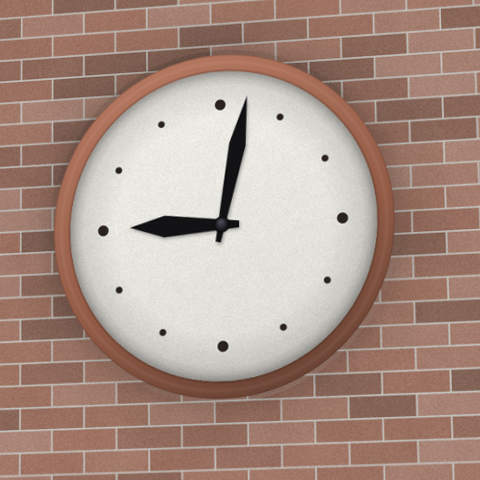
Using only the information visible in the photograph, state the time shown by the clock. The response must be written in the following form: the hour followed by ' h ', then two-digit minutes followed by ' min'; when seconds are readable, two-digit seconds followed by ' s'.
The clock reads 9 h 02 min
